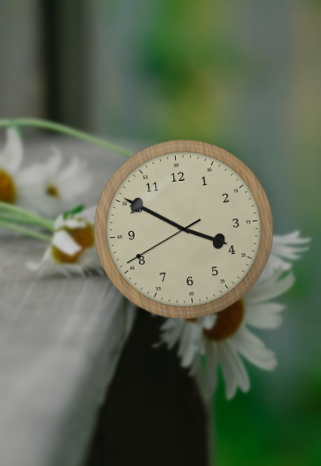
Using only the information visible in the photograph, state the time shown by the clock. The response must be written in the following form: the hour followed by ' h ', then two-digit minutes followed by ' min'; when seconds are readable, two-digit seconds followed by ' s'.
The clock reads 3 h 50 min 41 s
